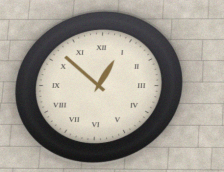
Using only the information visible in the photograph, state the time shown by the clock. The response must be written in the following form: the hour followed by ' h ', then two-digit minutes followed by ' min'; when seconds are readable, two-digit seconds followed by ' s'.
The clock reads 12 h 52 min
